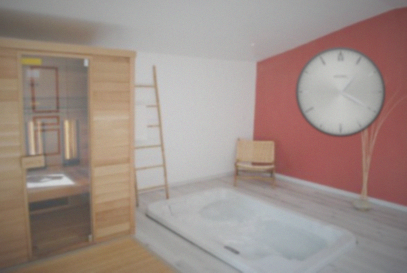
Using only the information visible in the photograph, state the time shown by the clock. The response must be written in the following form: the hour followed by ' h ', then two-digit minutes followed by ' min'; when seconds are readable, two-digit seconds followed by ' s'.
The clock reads 1 h 20 min
